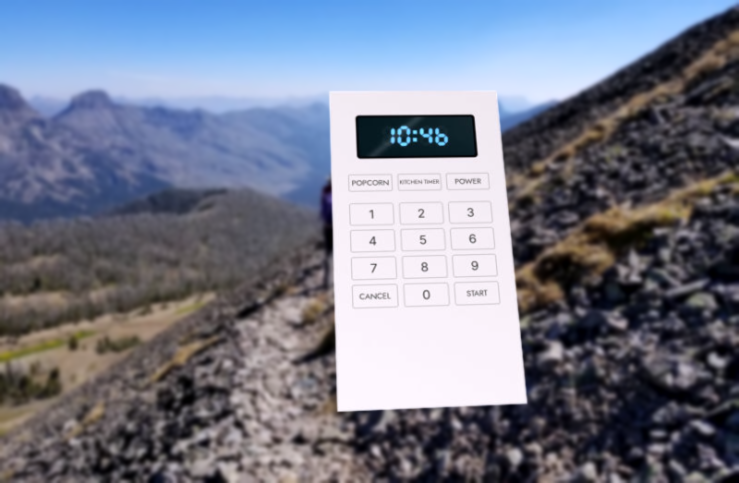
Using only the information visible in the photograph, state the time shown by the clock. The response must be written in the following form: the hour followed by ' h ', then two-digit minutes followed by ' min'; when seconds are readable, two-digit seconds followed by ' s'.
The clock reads 10 h 46 min
